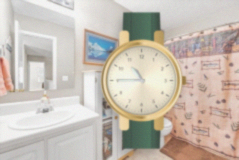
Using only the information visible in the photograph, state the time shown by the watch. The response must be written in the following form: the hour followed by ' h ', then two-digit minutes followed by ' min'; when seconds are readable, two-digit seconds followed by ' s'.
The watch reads 10 h 45 min
